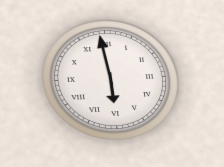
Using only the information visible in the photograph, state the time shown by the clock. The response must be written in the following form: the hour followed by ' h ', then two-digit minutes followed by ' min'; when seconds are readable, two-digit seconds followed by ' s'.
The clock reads 5 h 59 min
